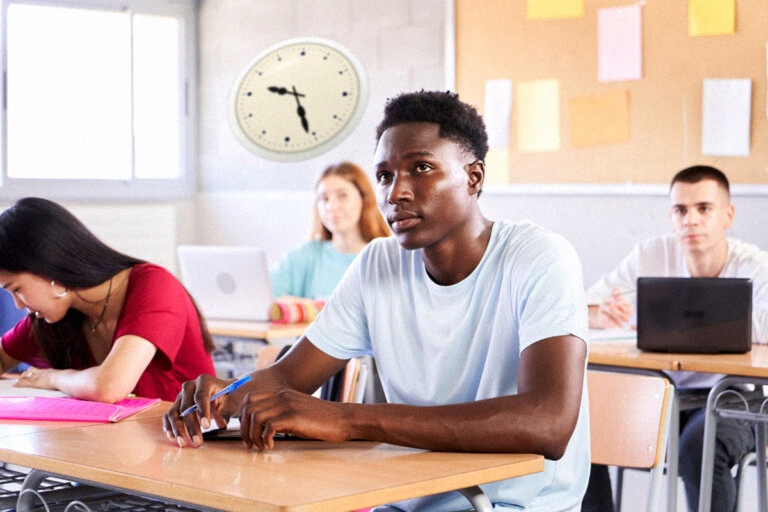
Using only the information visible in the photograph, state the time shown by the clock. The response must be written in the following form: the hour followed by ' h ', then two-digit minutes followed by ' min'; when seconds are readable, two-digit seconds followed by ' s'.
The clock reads 9 h 26 min
